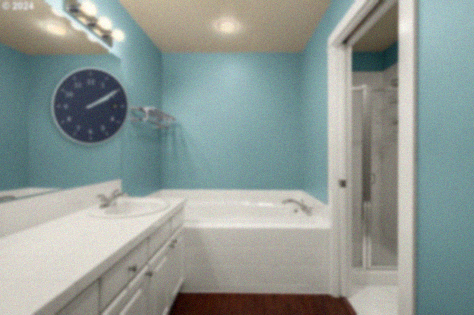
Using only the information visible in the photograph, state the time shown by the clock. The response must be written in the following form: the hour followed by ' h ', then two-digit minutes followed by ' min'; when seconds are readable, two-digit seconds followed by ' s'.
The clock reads 2 h 10 min
